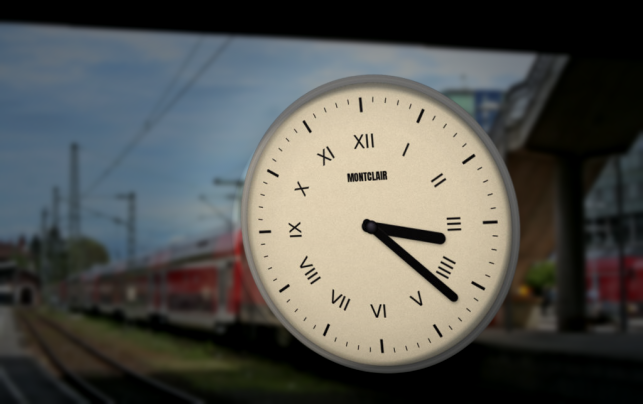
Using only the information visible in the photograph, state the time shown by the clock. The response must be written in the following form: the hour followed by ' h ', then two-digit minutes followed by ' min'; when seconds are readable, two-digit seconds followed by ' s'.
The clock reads 3 h 22 min
